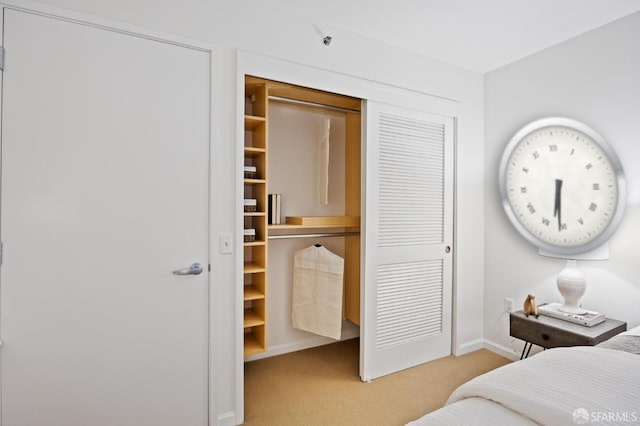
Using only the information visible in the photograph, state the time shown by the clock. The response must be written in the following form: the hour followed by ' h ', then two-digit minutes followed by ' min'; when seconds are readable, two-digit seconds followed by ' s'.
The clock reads 6 h 31 min
